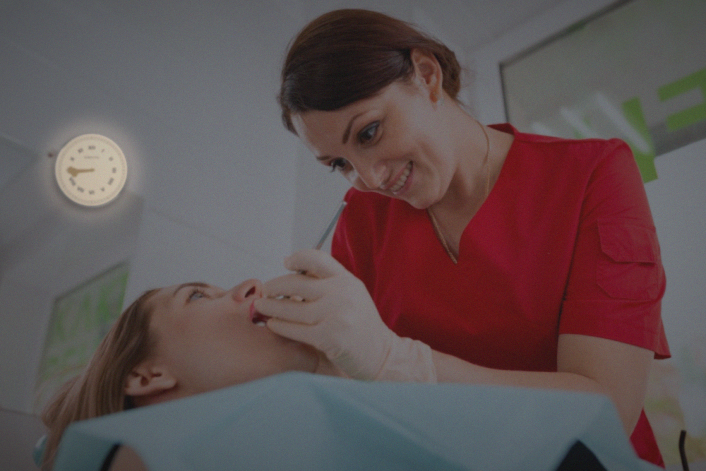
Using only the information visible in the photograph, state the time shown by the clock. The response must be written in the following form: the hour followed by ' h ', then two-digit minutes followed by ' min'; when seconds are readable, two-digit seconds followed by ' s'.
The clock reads 8 h 45 min
